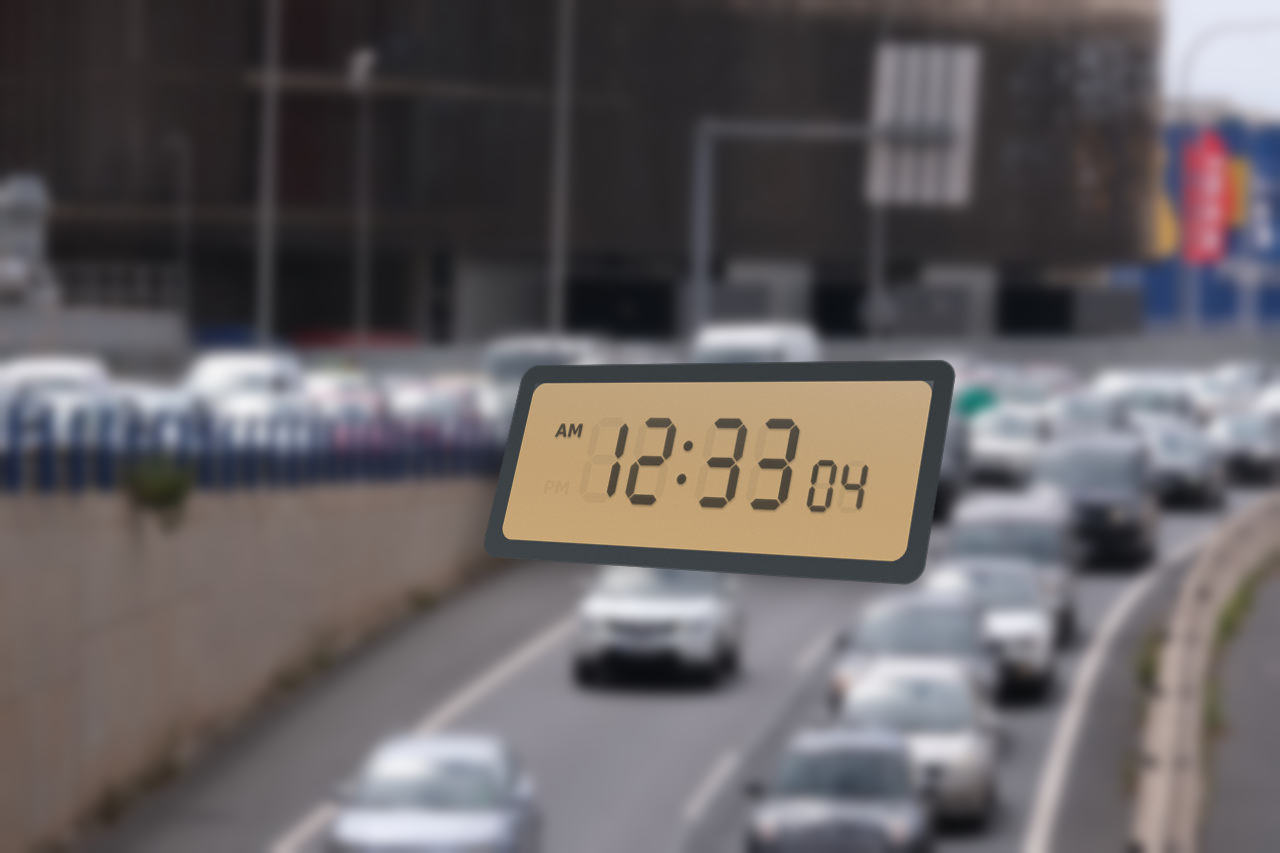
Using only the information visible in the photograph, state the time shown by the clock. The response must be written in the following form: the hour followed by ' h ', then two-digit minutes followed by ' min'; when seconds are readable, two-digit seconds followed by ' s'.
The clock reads 12 h 33 min 04 s
